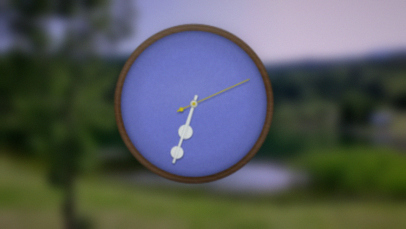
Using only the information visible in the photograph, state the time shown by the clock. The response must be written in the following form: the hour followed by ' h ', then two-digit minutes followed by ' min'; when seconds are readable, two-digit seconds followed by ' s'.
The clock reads 6 h 33 min 11 s
